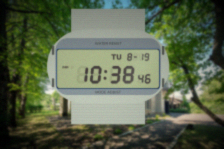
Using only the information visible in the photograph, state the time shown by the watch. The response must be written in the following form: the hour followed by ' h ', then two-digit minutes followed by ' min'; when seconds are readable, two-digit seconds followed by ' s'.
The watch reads 10 h 38 min 46 s
